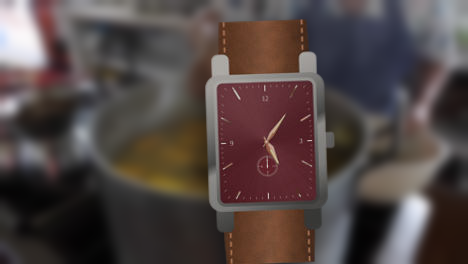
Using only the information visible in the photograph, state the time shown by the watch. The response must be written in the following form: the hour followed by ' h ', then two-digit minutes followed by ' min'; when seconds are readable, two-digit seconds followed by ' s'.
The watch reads 5 h 06 min
